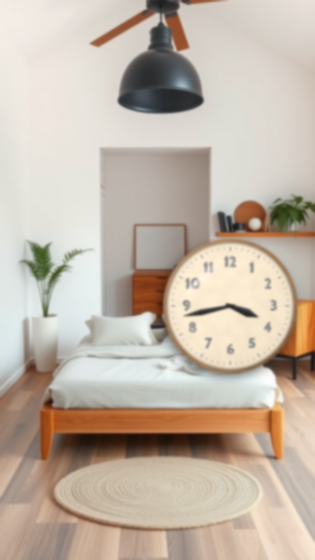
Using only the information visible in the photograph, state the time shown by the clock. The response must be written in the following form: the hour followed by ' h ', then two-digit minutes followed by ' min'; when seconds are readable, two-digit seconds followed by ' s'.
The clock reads 3 h 43 min
